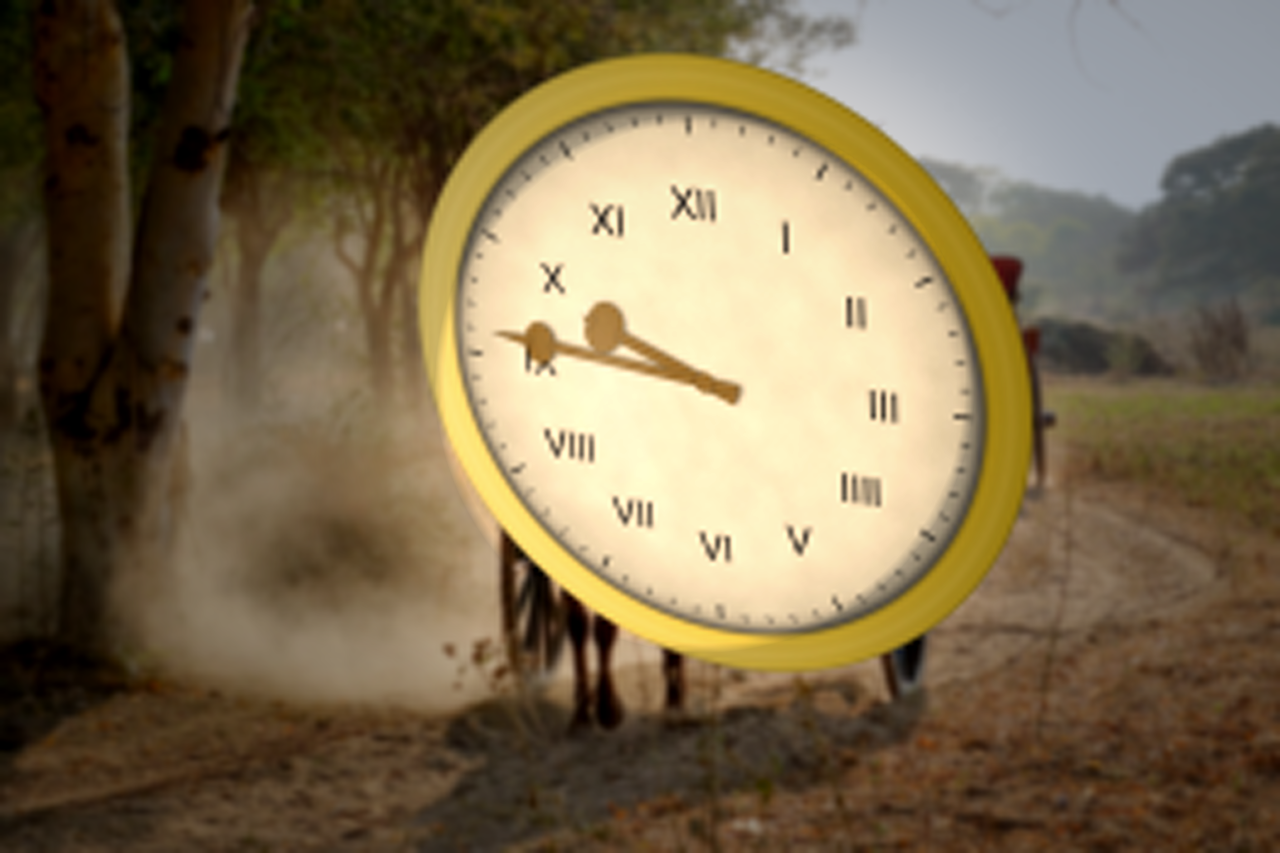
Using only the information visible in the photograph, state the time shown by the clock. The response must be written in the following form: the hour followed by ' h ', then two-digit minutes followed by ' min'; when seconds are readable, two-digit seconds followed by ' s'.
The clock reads 9 h 46 min
